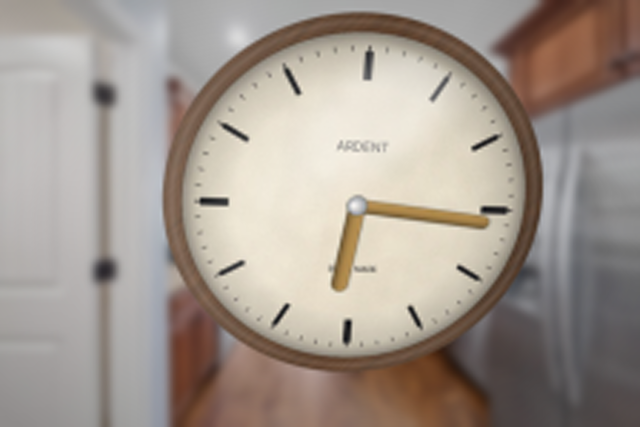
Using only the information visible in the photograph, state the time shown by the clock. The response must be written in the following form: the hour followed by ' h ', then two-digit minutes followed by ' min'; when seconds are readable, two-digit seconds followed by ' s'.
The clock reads 6 h 16 min
